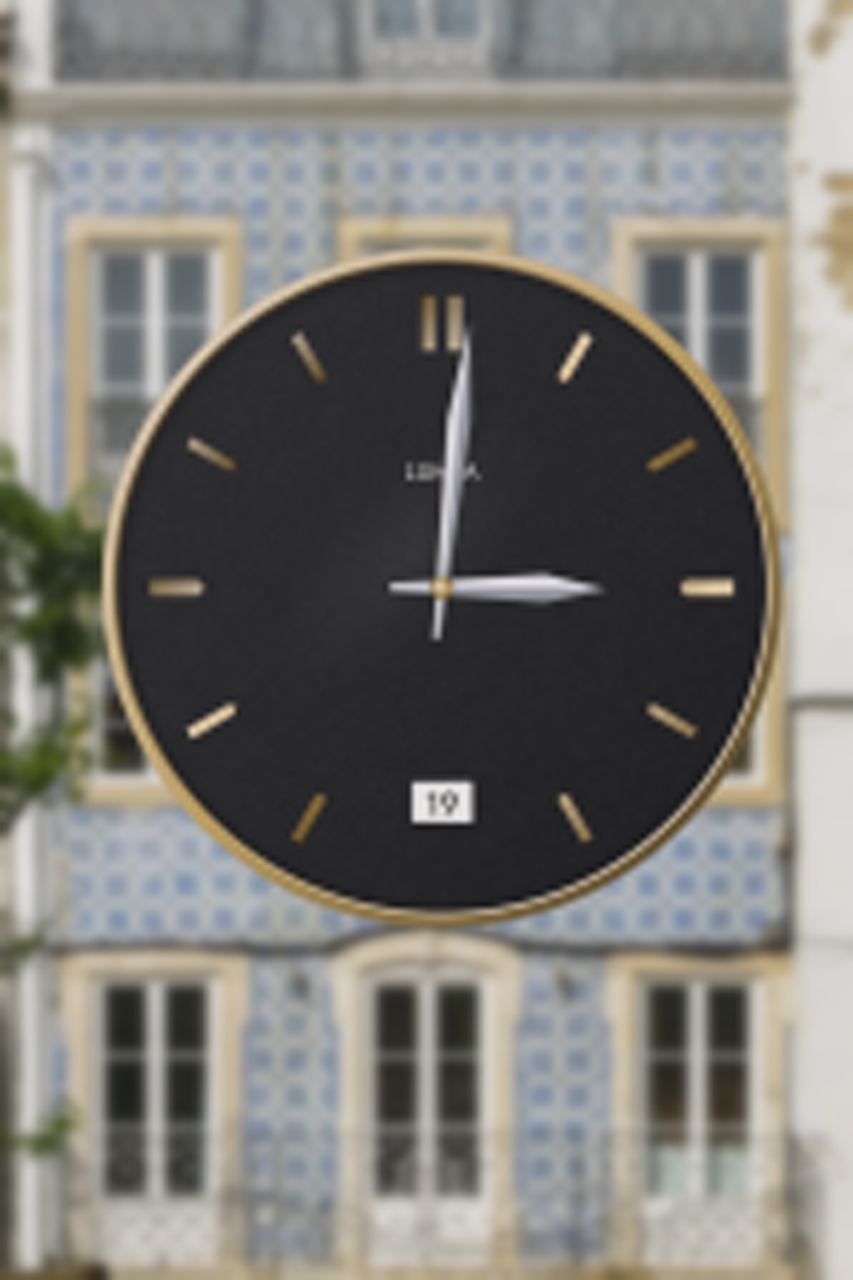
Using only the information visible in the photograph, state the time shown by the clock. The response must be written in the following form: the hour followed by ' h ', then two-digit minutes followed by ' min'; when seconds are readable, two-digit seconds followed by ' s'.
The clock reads 3 h 01 min
